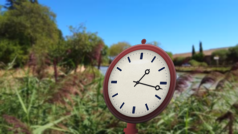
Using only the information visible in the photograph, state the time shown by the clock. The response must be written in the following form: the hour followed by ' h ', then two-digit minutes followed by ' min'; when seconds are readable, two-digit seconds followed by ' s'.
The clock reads 1 h 17 min
